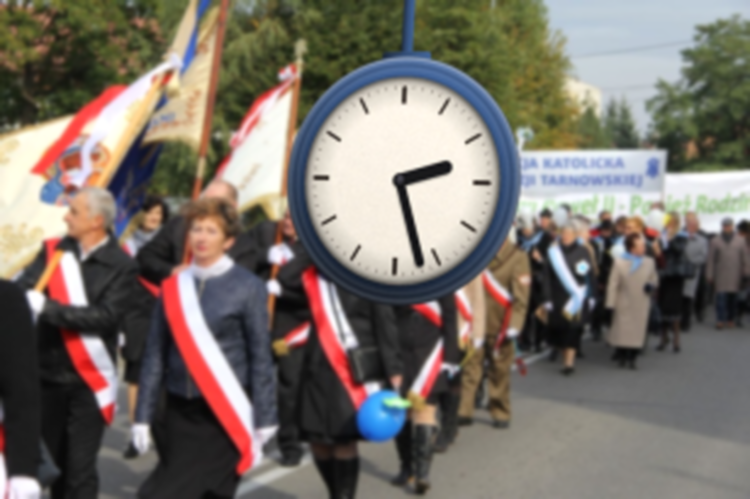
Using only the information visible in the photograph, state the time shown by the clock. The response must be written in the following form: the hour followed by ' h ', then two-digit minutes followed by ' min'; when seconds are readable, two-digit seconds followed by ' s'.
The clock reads 2 h 27 min
